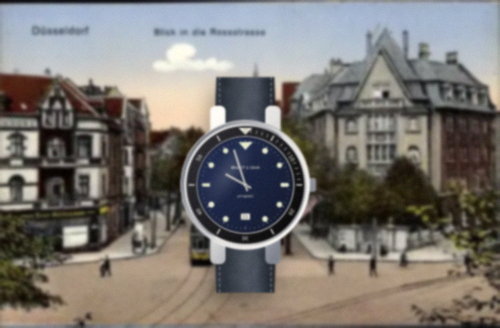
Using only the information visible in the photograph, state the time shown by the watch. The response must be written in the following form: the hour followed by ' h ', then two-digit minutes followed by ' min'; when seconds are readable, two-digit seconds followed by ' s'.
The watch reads 9 h 57 min
